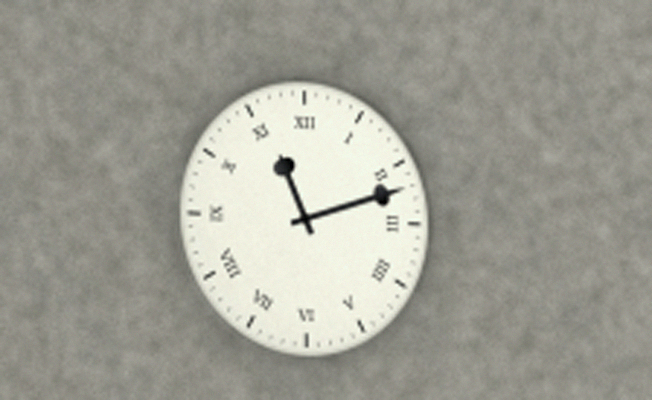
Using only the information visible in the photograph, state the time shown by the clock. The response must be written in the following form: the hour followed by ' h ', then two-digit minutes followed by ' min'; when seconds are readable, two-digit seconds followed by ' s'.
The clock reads 11 h 12 min
